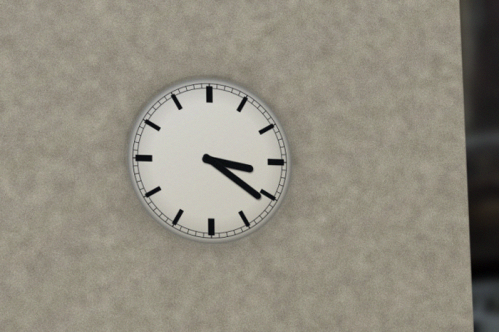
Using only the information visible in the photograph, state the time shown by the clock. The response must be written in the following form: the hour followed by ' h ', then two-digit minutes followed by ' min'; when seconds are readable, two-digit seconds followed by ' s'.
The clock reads 3 h 21 min
